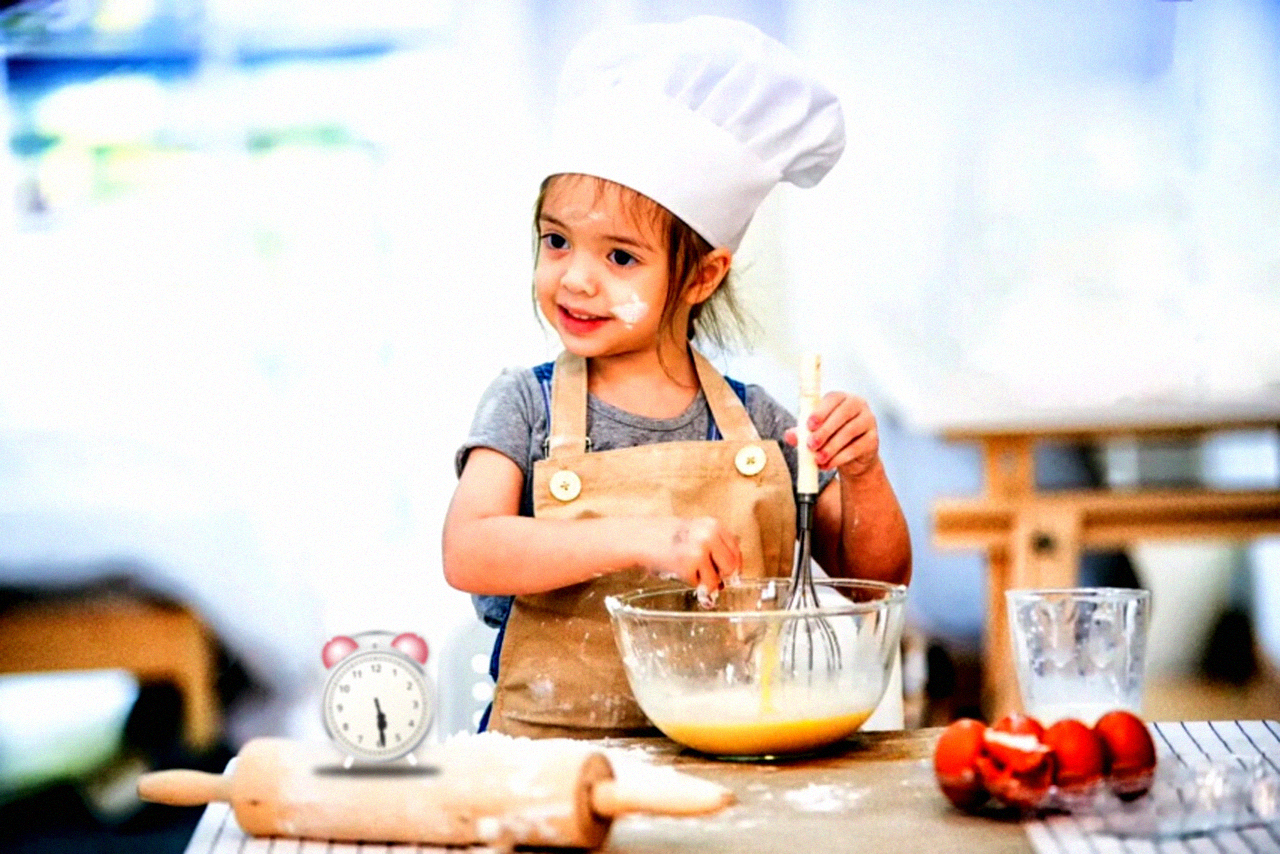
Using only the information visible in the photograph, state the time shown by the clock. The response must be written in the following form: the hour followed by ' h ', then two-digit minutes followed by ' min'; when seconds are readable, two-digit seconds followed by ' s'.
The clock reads 5 h 29 min
